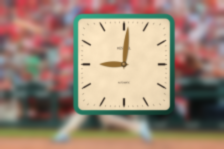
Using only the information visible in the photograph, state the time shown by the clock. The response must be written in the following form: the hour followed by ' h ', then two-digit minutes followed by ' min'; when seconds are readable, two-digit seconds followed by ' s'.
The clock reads 9 h 01 min
